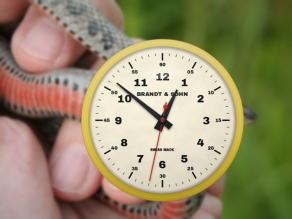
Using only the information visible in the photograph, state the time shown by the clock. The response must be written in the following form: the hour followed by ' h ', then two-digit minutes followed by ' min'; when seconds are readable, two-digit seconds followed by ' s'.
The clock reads 12 h 51 min 32 s
